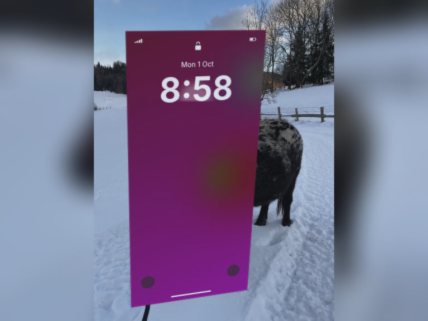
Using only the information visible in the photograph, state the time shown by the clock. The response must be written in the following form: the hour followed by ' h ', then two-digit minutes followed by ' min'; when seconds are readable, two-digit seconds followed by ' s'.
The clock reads 8 h 58 min
